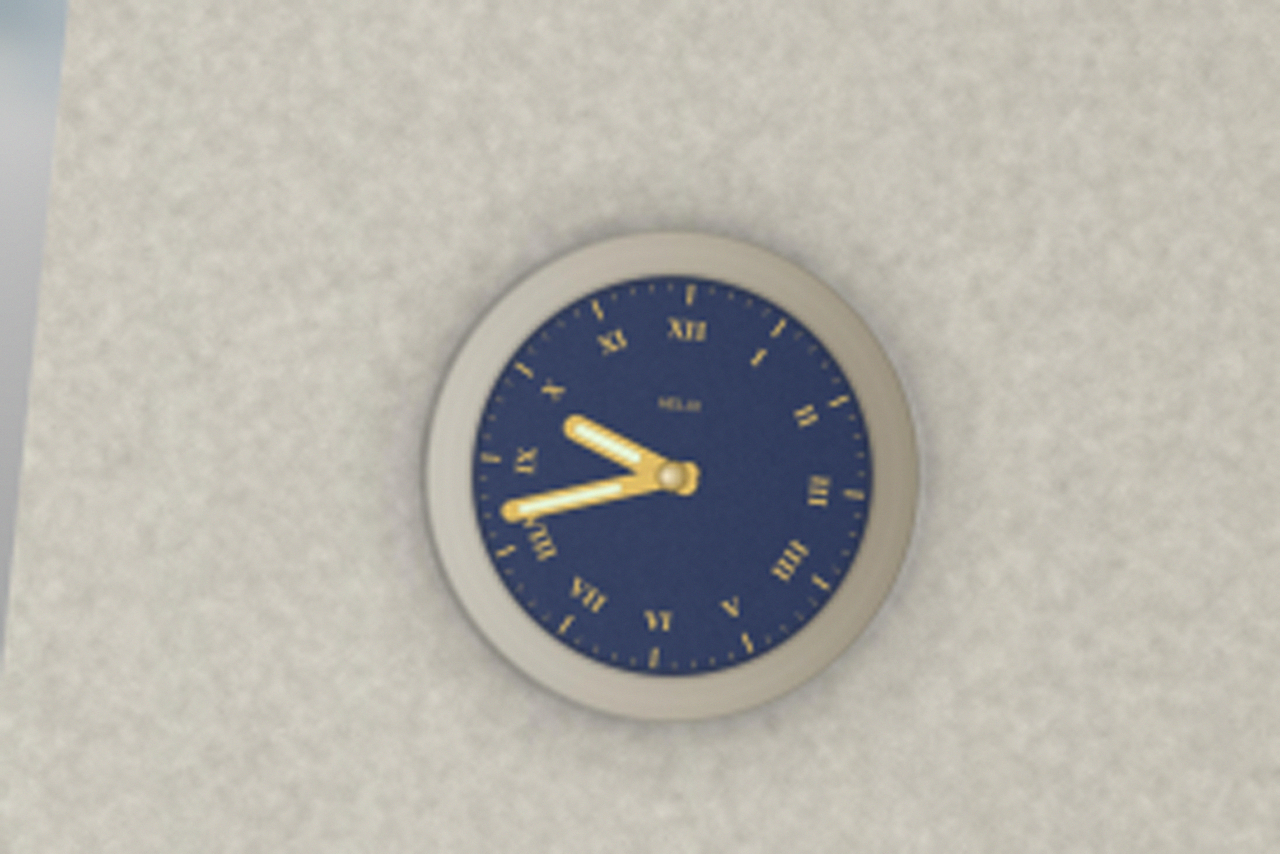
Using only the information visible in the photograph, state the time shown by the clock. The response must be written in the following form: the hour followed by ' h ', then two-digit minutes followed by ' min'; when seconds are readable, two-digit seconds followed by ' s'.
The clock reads 9 h 42 min
